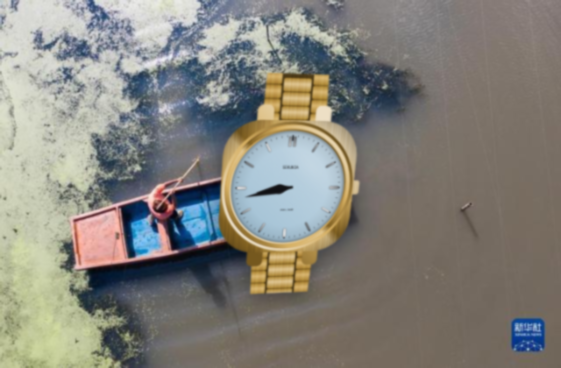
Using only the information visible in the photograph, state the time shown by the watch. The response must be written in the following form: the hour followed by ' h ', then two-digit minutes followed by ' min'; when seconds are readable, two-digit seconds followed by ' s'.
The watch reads 8 h 43 min
